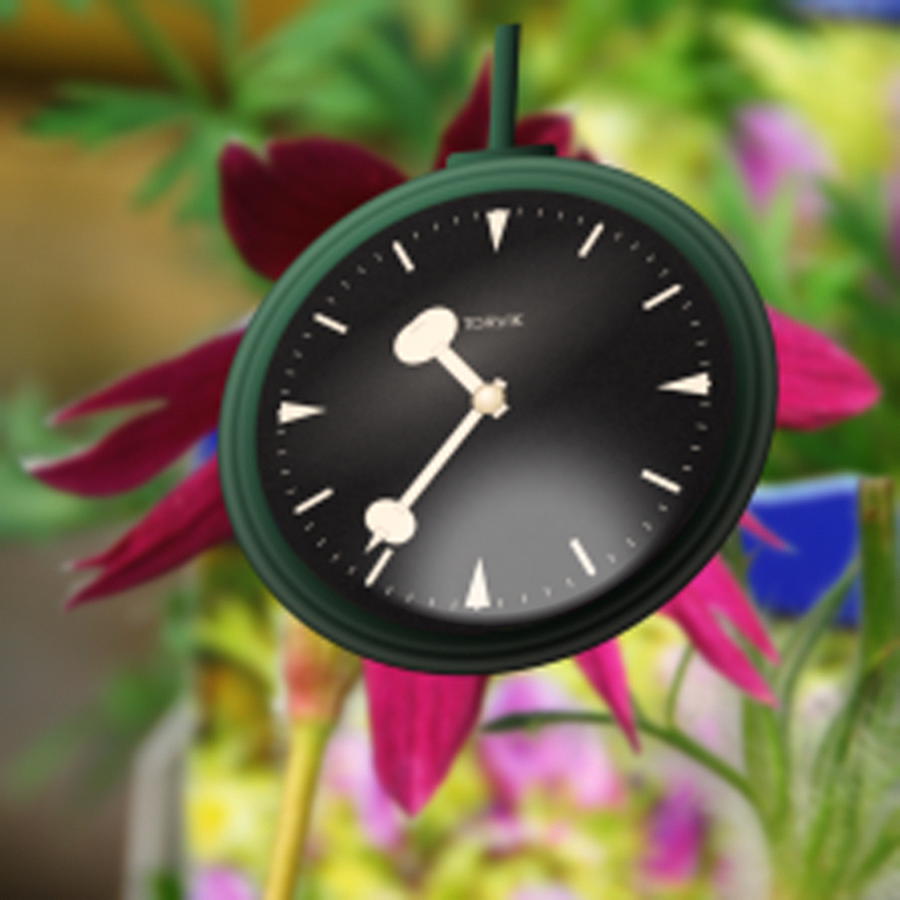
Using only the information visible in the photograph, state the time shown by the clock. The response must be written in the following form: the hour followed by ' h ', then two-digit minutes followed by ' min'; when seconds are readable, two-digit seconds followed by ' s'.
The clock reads 10 h 36 min
